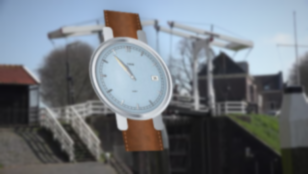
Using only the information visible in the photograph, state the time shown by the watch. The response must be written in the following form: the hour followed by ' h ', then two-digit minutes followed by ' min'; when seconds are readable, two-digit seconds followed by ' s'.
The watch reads 10 h 54 min
